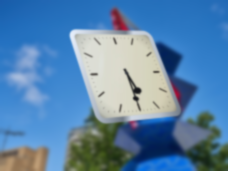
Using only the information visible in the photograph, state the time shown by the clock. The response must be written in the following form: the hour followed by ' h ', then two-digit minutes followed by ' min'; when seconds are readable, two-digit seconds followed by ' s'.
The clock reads 5 h 30 min
